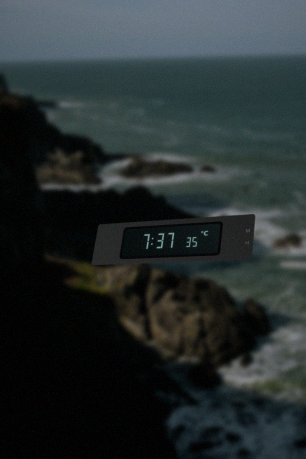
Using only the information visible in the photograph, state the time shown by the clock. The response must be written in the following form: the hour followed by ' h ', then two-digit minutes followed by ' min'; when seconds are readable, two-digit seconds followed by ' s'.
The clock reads 7 h 37 min
